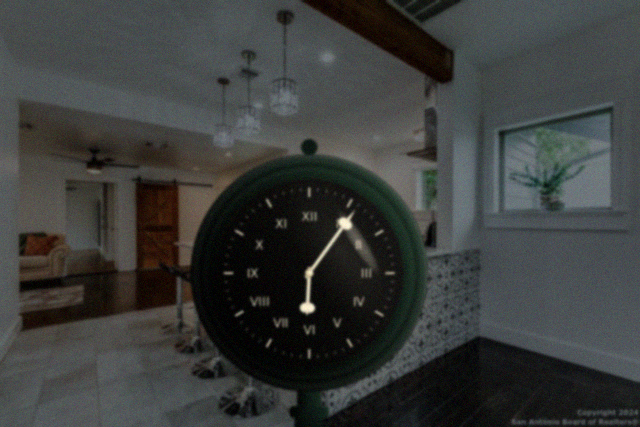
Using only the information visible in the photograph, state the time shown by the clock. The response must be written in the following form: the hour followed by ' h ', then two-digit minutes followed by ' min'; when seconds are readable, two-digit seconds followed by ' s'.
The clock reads 6 h 06 min
